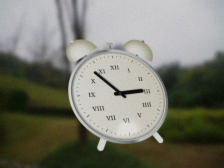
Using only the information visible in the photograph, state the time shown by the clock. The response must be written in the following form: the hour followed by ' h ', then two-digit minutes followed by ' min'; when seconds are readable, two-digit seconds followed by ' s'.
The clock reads 2 h 53 min
